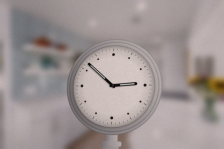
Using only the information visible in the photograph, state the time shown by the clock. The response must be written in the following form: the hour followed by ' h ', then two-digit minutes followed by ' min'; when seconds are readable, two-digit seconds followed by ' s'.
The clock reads 2 h 52 min
